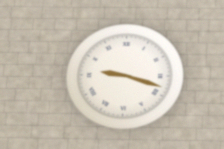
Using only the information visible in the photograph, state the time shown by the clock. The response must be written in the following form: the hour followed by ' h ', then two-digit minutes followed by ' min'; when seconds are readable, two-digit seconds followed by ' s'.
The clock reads 9 h 18 min
